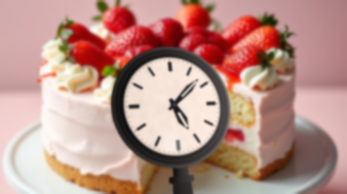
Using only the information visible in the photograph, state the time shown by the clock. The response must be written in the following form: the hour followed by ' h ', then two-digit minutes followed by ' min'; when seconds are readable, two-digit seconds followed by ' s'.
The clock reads 5 h 08 min
